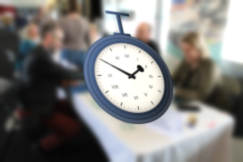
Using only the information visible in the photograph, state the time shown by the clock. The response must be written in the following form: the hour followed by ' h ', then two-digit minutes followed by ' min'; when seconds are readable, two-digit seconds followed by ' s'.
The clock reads 1 h 50 min
